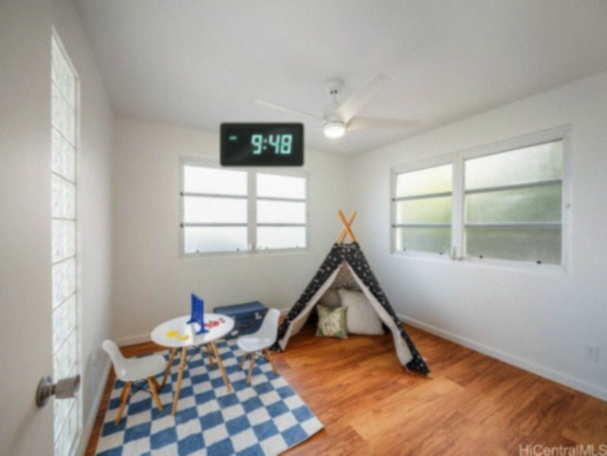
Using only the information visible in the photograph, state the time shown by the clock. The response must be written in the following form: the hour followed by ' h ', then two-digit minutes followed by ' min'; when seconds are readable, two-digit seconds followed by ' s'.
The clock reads 9 h 48 min
